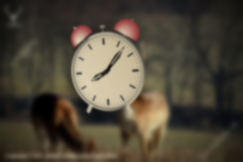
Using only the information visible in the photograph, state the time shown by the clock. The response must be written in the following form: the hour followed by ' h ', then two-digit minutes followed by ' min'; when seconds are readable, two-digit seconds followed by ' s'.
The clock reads 8 h 07 min
